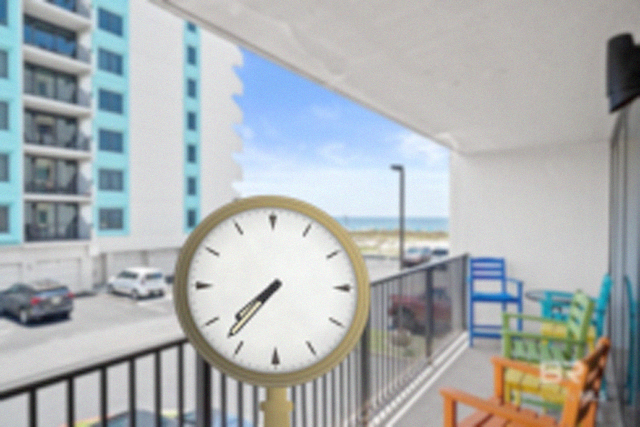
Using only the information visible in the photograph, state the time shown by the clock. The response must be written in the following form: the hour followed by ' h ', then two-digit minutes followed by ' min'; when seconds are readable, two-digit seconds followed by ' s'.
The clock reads 7 h 37 min
